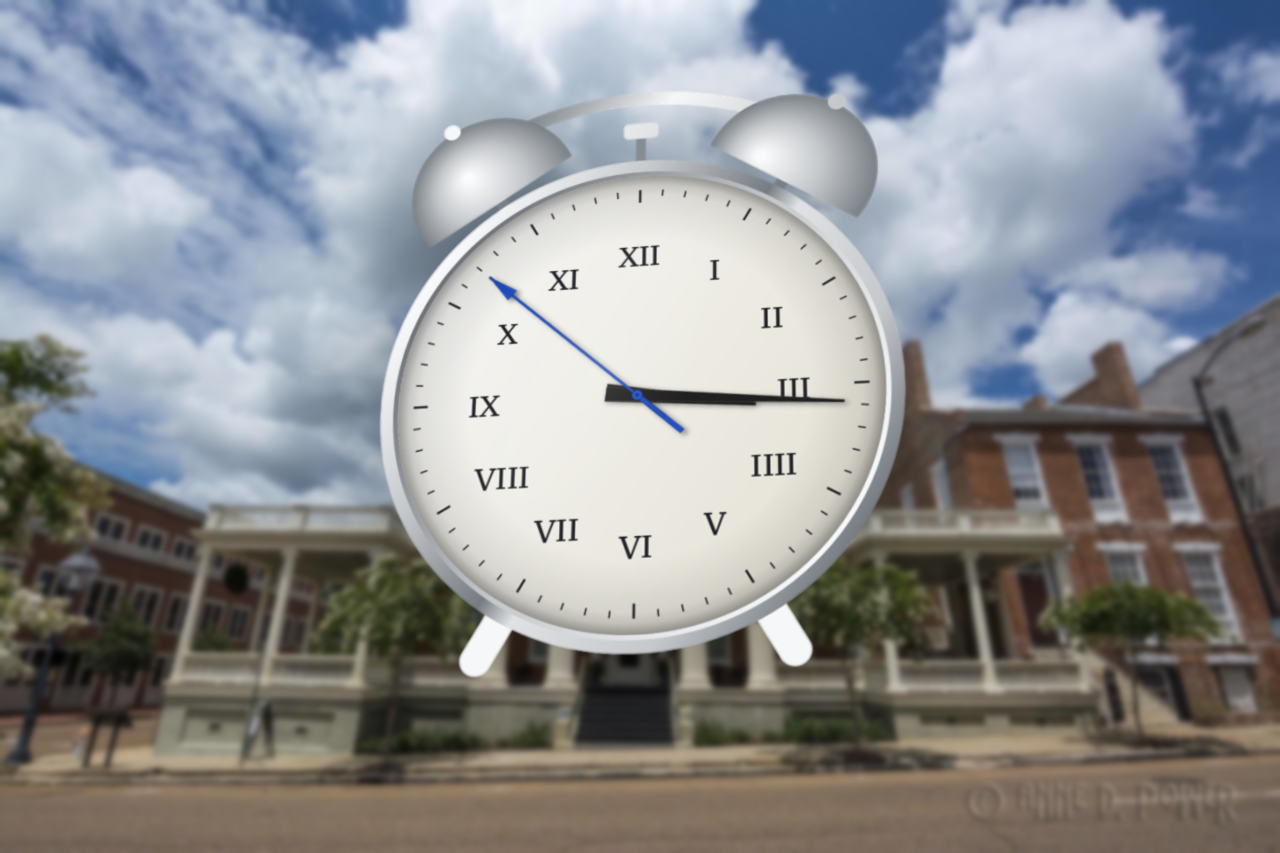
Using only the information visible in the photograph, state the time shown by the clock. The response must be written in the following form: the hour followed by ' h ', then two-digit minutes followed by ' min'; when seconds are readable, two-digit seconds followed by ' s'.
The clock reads 3 h 15 min 52 s
